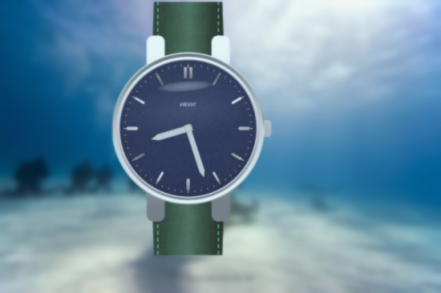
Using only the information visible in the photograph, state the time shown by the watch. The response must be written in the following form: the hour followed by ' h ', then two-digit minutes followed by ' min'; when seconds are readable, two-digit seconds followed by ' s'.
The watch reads 8 h 27 min
